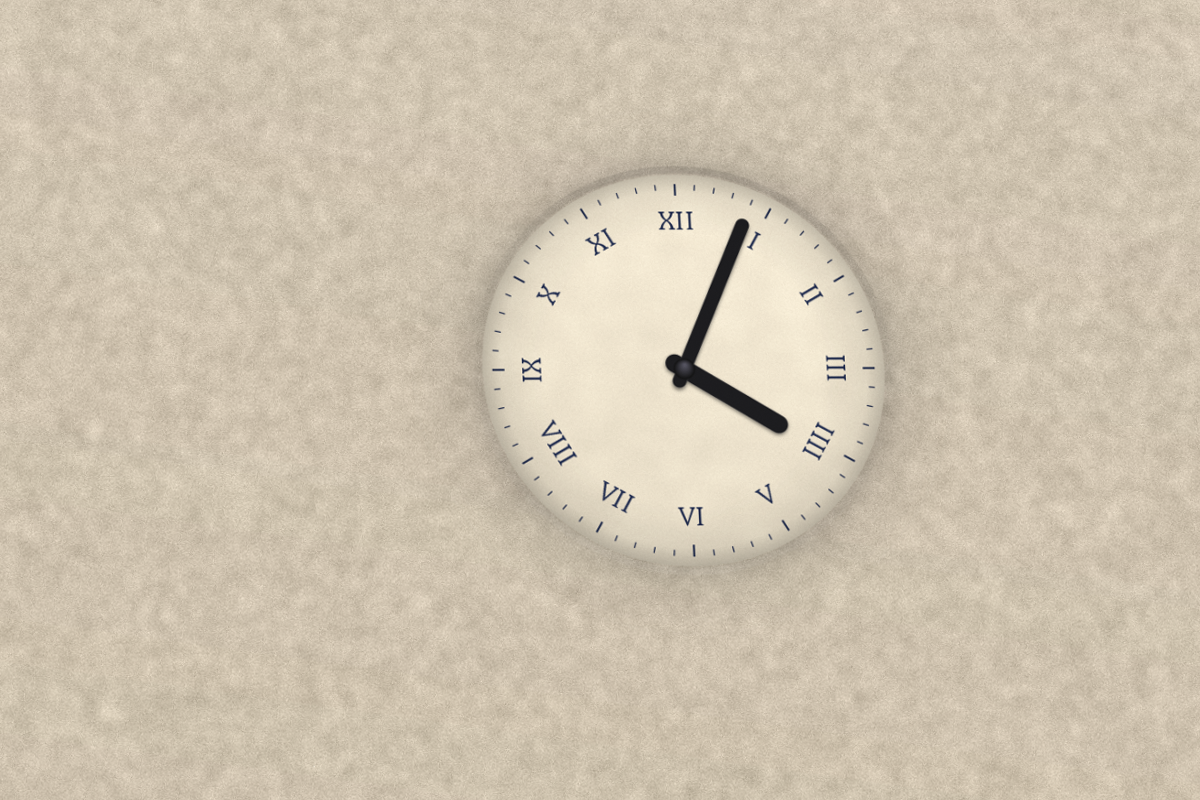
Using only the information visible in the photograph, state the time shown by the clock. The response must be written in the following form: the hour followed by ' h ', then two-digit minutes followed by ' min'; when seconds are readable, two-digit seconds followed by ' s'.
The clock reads 4 h 04 min
